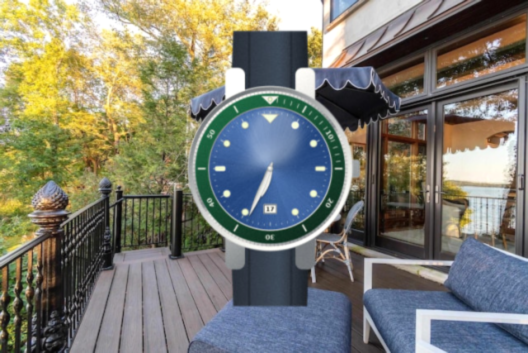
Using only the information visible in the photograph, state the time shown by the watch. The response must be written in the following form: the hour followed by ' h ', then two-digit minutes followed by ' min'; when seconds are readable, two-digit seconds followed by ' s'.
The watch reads 6 h 34 min
